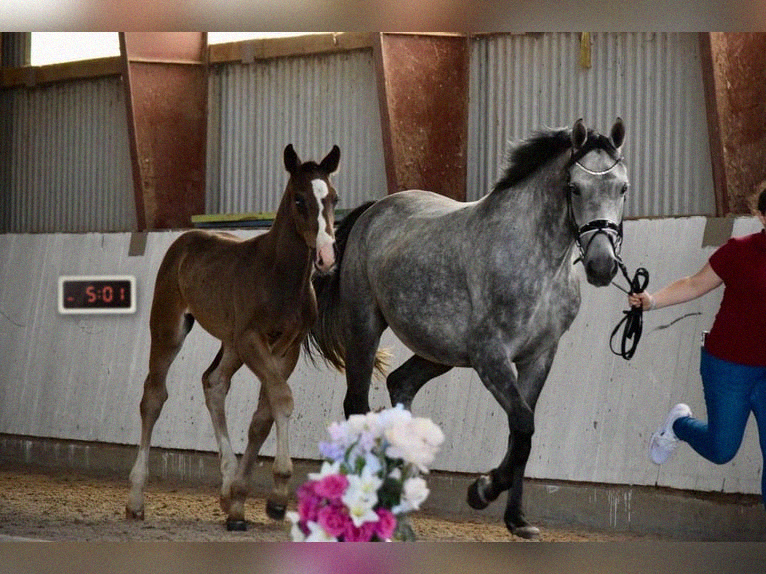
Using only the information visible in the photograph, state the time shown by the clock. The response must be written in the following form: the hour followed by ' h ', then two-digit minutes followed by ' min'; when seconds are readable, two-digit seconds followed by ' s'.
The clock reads 5 h 01 min
